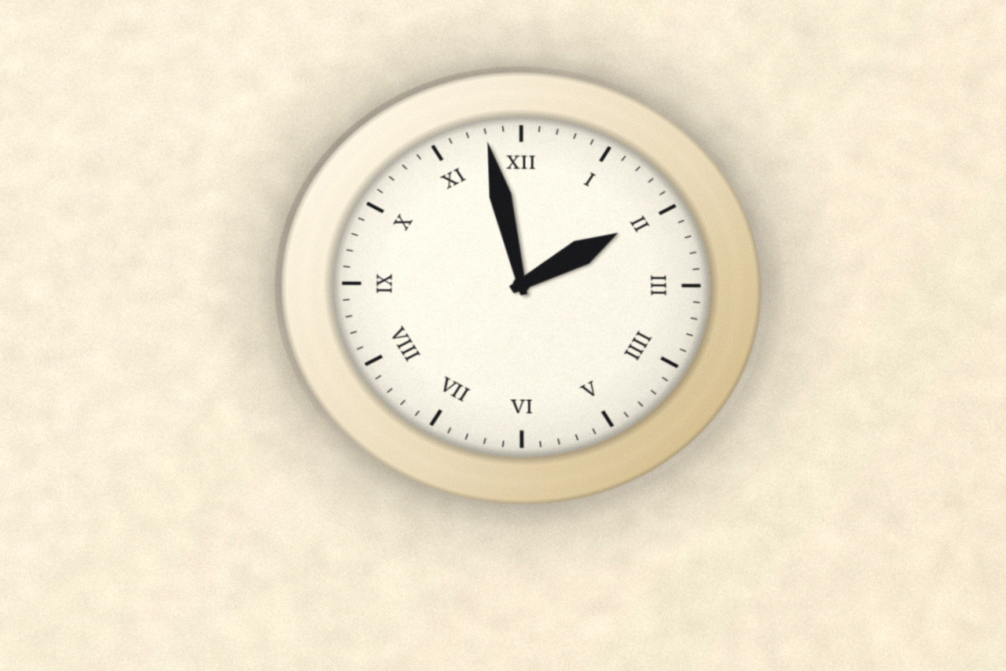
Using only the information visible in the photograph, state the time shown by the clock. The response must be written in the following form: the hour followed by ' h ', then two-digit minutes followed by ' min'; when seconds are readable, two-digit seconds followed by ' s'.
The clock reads 1 h 58 min
